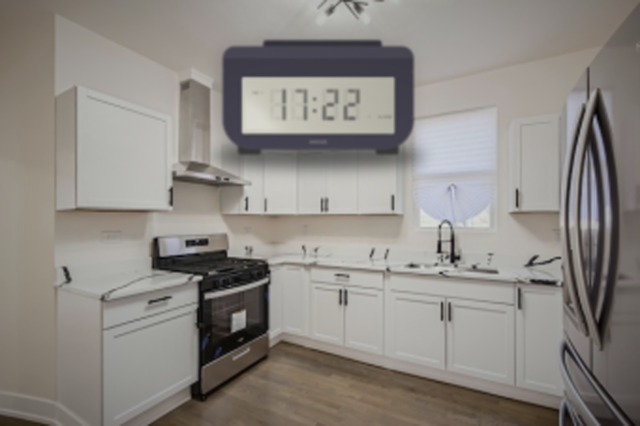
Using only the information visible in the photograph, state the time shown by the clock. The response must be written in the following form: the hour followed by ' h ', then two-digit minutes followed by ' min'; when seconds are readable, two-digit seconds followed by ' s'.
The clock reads 17 h 22 min
